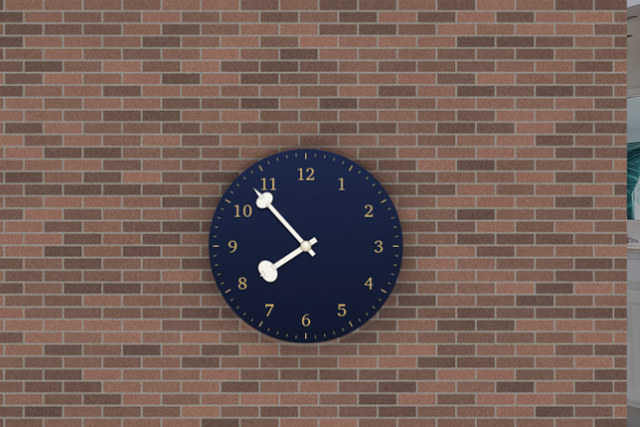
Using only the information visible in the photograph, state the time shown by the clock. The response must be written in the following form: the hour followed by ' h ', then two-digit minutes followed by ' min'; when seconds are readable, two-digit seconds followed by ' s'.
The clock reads 7 h 53 min
